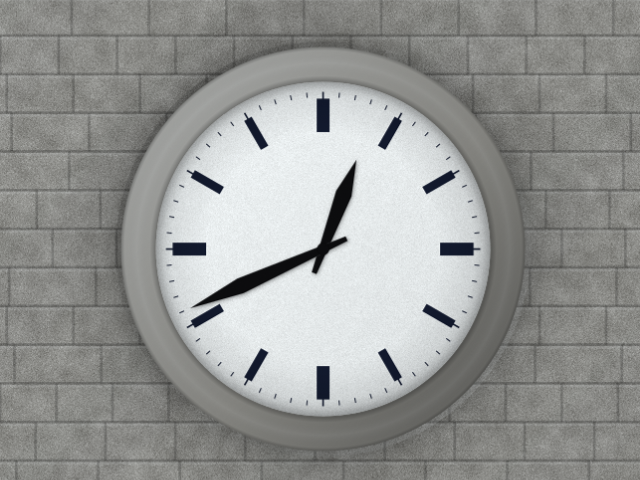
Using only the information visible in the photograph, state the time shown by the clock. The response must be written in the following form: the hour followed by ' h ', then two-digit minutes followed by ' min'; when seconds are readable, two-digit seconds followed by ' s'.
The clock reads 12 h 41 min
